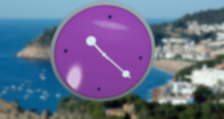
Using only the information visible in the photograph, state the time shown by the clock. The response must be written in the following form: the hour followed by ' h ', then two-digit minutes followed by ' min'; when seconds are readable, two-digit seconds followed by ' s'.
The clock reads 10 h 21 min
